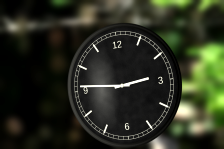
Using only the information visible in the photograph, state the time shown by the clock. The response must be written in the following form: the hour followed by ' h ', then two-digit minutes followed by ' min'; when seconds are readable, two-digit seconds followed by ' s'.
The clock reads 2 h 46 min
